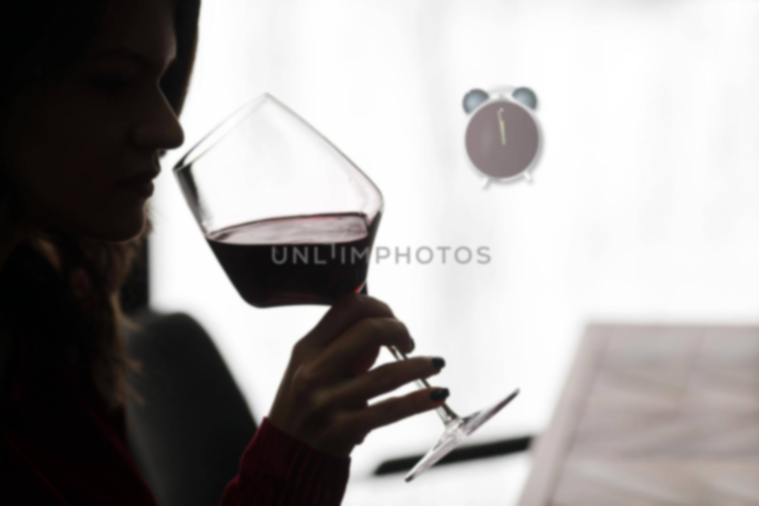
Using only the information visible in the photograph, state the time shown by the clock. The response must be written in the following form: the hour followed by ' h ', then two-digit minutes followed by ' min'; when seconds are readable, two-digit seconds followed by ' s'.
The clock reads 11 h 59 min
